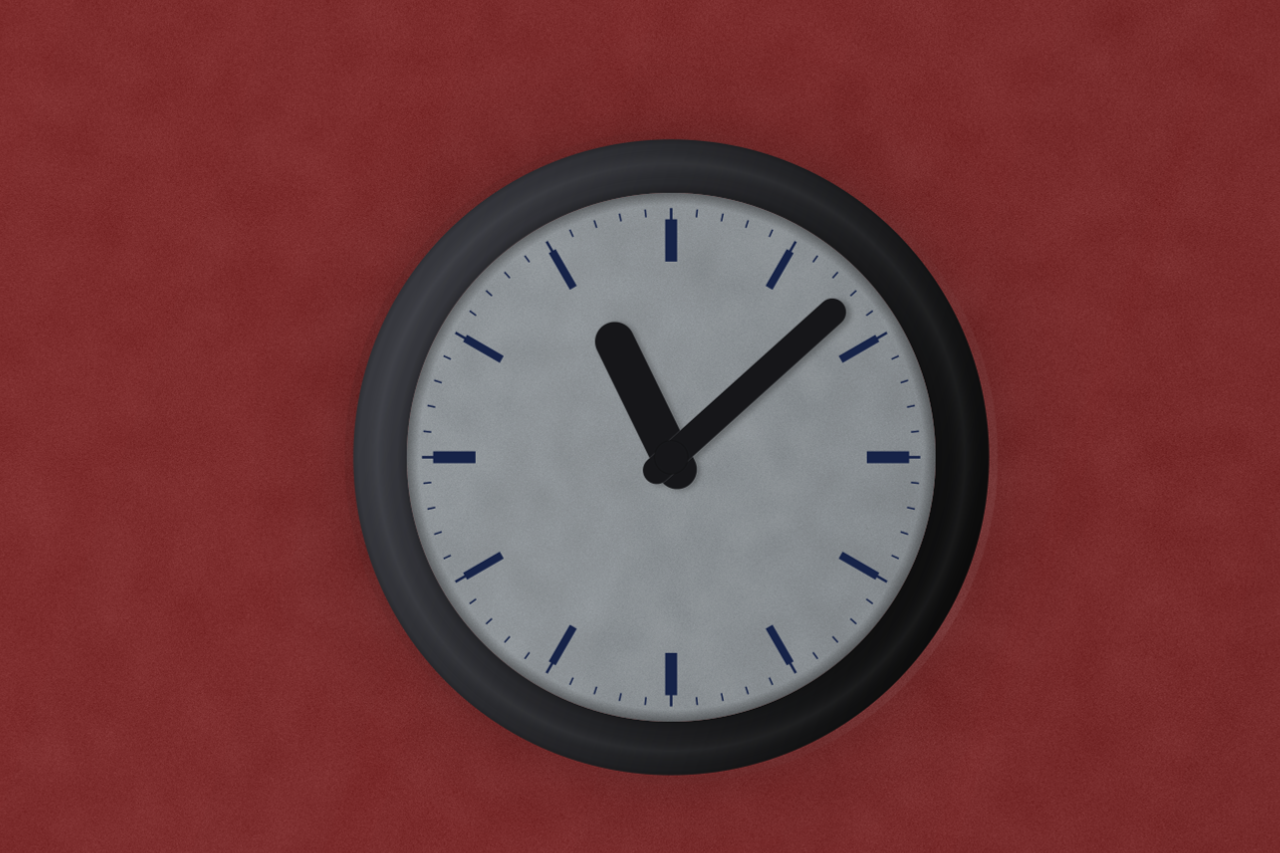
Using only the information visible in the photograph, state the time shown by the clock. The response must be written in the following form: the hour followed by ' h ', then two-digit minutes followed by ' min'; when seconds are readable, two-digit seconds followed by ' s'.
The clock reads 11 h 08 min
